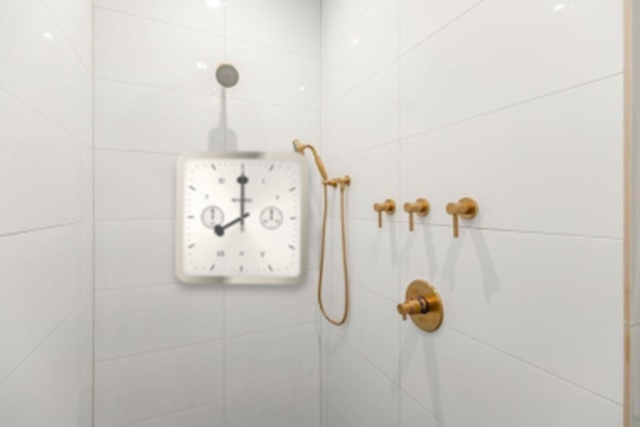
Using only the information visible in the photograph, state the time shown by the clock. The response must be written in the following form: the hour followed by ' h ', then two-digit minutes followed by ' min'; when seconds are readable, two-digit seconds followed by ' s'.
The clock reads 8 h 00 min
